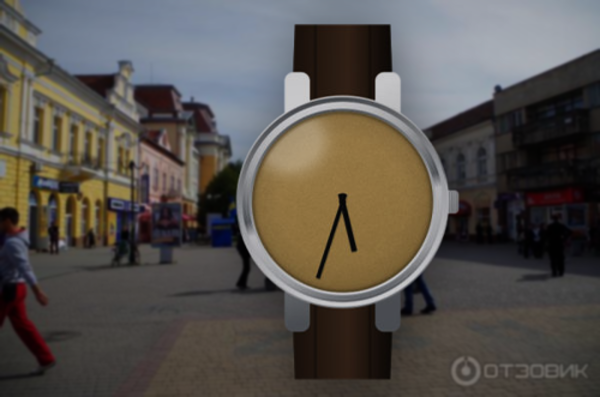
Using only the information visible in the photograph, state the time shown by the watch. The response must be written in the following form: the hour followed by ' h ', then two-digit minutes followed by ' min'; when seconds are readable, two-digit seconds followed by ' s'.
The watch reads 5 h 33 min
